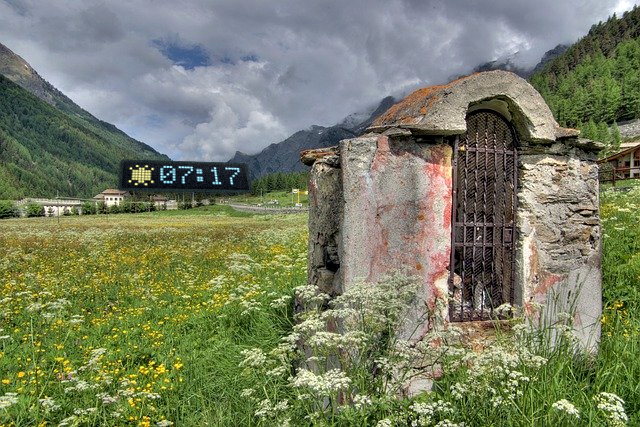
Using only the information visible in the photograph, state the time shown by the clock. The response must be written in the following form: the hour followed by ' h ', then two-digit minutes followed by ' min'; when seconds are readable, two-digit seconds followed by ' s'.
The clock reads 7 h 17 min
